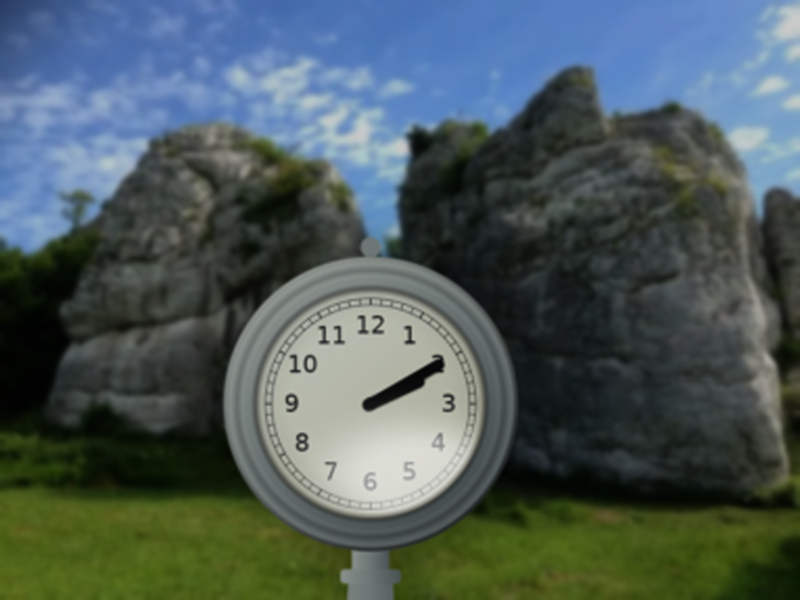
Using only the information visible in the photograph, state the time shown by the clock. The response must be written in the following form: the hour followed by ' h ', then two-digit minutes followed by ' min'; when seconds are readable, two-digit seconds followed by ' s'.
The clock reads 2 h 10 min
